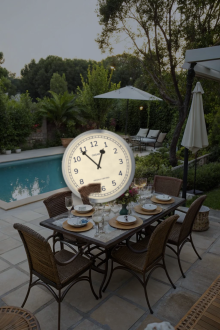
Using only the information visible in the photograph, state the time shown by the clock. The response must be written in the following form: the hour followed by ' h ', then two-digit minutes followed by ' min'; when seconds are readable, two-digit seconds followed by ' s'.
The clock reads 12 h 54 min
